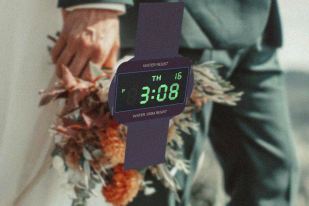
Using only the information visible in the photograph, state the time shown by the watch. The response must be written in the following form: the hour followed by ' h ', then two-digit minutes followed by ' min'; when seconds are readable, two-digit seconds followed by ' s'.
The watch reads 3 h 08 min
